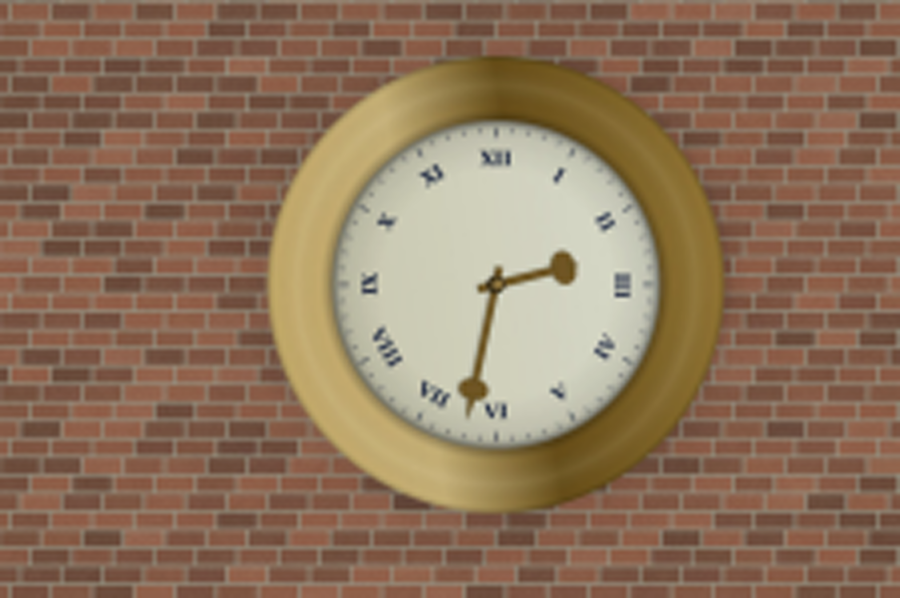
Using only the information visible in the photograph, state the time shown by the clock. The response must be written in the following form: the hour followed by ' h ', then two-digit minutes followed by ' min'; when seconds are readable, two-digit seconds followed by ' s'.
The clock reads 2 h 32 min
